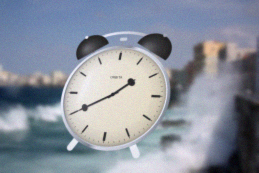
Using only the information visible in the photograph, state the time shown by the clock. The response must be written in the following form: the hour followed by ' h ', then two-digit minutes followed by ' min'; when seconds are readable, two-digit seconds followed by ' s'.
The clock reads 1 h 40 min
